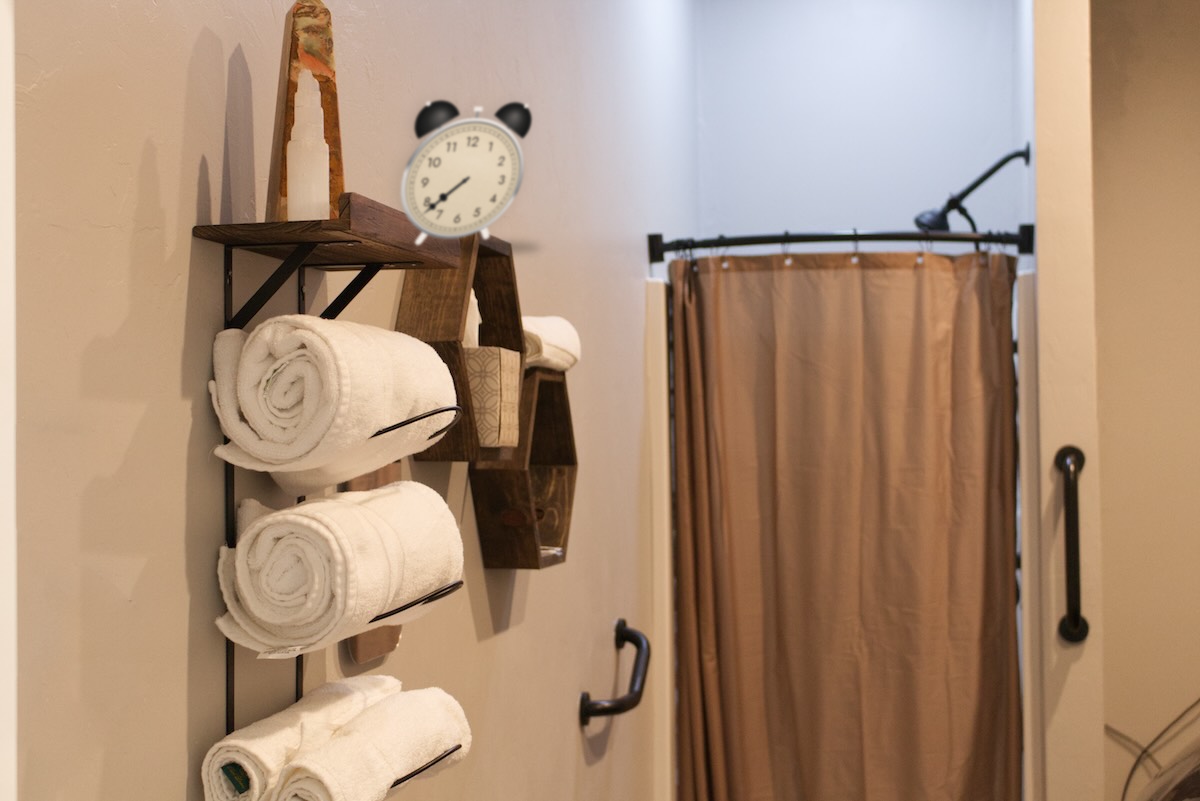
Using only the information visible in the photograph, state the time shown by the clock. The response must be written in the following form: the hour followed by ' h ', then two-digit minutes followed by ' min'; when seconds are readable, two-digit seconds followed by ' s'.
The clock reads 7 h 38 min
